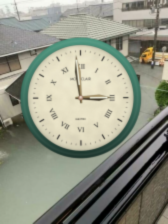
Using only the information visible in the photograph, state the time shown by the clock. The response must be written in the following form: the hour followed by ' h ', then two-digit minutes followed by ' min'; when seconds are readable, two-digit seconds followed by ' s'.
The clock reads 2 h 59 min
